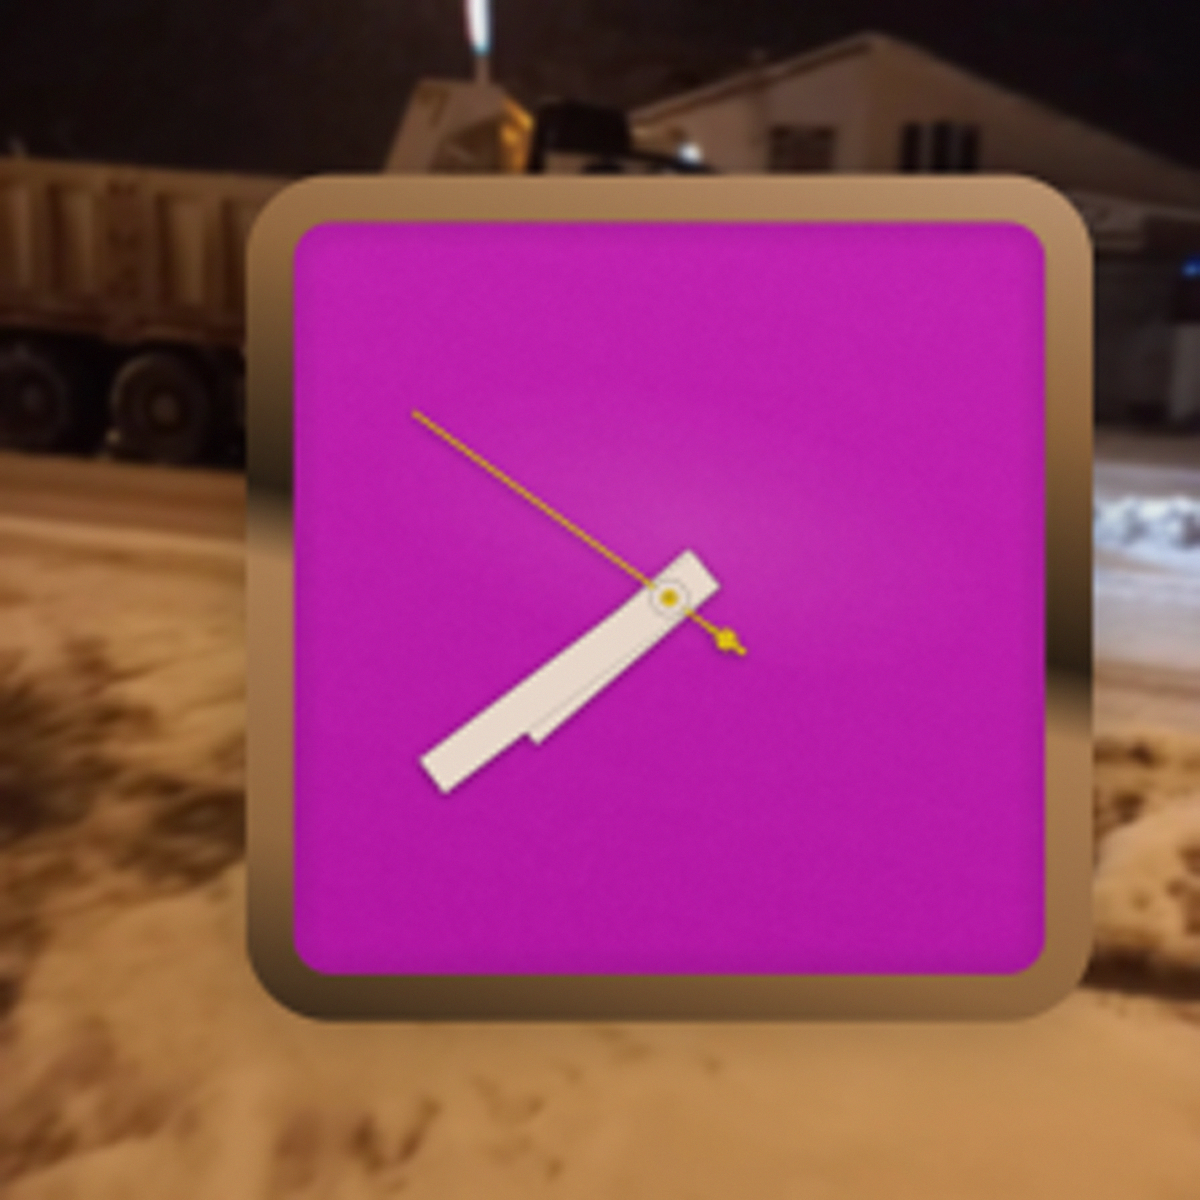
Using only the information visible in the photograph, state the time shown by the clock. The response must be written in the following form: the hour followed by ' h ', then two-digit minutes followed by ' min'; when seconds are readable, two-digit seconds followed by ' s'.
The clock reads 7 h 38 min 51 s
